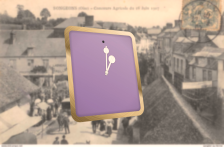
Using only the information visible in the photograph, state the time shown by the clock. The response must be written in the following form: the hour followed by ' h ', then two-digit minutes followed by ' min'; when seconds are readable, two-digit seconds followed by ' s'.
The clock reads 1 h 01 min
